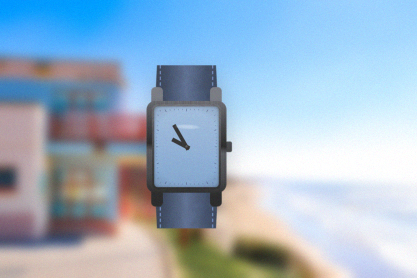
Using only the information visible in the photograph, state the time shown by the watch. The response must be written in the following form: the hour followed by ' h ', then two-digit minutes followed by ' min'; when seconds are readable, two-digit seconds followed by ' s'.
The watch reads 9 h 55 min
